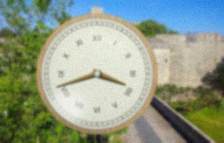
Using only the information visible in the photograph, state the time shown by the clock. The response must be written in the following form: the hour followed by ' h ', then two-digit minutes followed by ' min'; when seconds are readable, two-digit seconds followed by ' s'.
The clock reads 3 h 42 min
